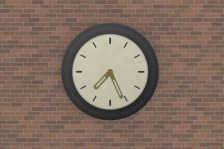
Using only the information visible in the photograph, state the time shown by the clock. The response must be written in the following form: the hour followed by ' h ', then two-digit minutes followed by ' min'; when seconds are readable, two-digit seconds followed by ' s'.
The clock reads 7 h 26 min
